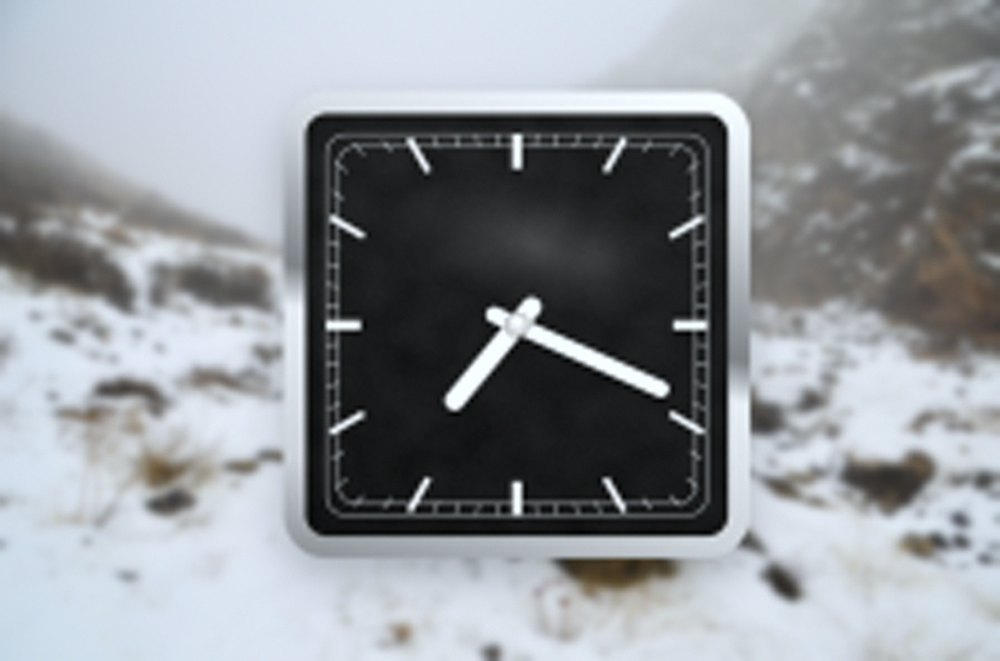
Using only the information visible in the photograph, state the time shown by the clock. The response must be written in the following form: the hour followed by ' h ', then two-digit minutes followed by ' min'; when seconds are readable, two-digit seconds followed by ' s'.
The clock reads 7 h 19 min
